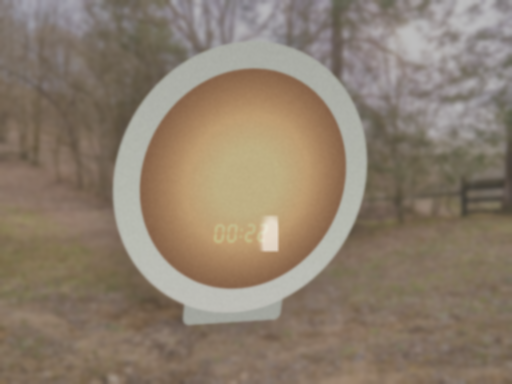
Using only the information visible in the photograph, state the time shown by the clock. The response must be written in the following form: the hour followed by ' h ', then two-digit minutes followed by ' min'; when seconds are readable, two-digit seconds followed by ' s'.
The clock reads 0 h 22 min
